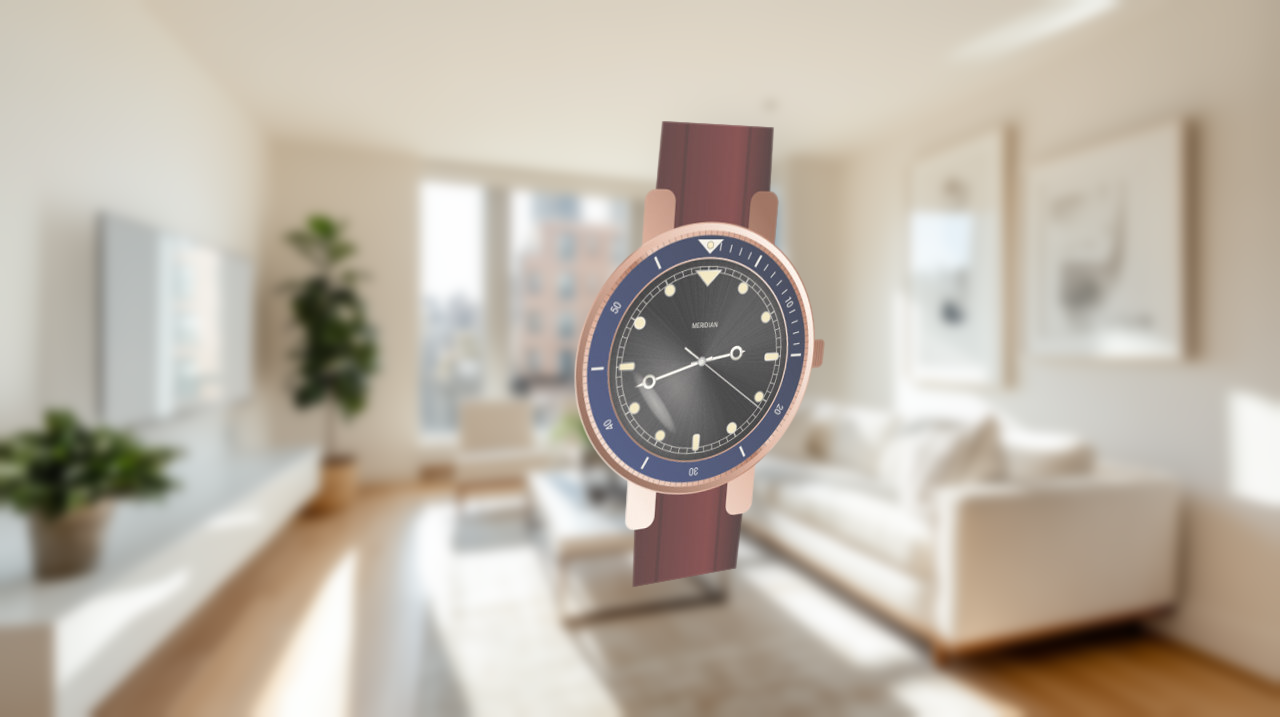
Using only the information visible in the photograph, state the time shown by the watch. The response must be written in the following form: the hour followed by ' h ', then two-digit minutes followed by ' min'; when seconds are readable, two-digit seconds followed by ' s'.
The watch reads 2 h 42 min 21 s
